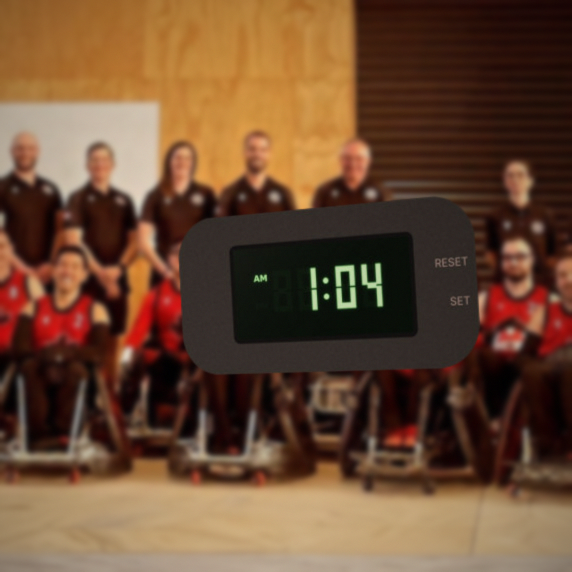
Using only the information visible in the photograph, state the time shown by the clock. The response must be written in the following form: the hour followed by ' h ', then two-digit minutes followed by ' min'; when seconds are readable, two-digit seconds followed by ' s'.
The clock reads 1 h 04 min
